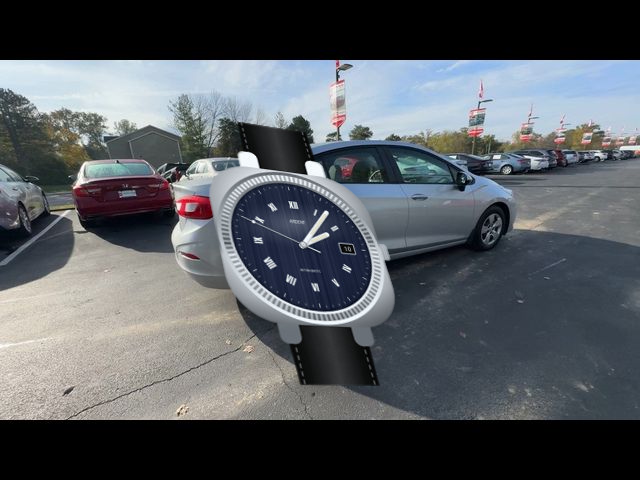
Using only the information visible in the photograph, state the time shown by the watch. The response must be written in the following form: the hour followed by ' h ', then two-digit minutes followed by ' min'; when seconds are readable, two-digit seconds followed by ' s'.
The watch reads 2 h 06 min 49 s
